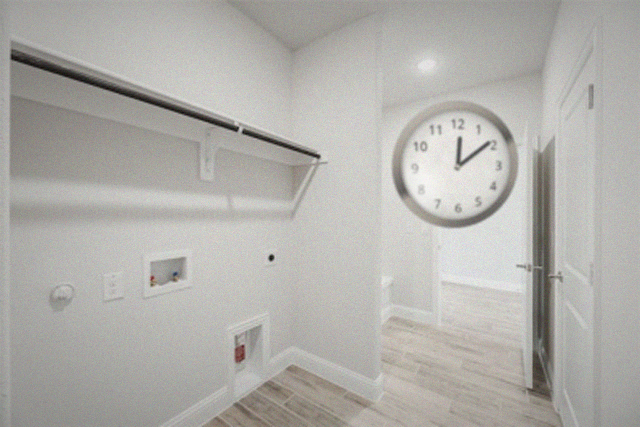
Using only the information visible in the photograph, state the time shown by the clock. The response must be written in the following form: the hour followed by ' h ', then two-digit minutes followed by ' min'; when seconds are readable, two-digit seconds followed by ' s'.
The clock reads 12 h 09 min
